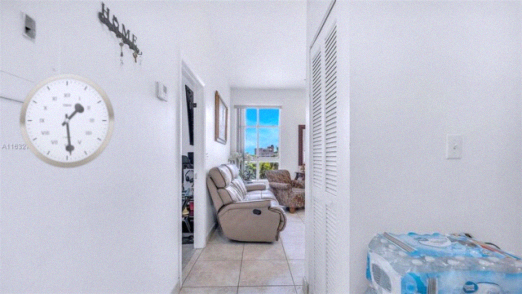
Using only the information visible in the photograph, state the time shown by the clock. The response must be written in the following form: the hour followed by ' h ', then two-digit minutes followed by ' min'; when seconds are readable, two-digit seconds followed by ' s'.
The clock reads 1 h 29 min
